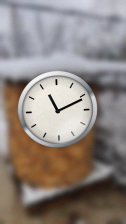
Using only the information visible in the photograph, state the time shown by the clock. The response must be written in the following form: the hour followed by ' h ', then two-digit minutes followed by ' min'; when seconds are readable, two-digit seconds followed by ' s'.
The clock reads 11 h 11 min
